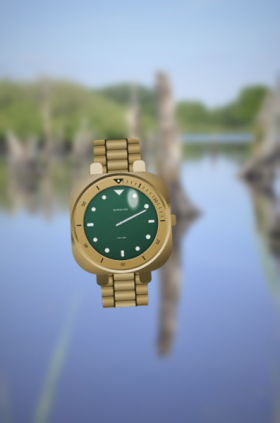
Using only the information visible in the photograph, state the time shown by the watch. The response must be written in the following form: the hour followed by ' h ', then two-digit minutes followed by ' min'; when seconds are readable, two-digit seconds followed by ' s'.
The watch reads 2 h 11 min
